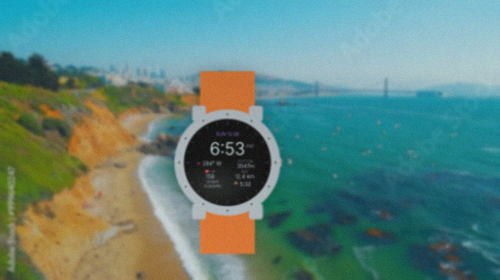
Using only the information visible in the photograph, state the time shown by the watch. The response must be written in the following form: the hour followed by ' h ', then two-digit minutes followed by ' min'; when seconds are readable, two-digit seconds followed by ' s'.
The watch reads 6 h 53 min
